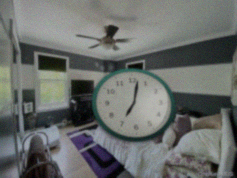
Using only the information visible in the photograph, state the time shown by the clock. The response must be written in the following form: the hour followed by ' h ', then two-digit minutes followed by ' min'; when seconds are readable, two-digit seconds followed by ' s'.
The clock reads 7 h 02 min
